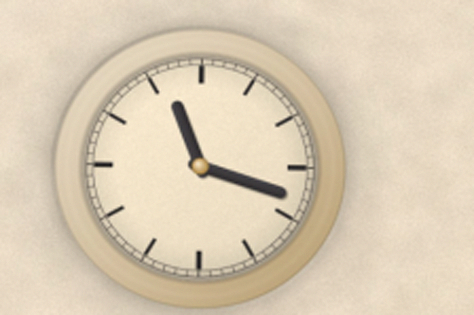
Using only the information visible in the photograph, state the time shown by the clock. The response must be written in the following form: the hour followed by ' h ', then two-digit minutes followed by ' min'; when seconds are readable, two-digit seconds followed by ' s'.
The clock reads 11 h 18 min
